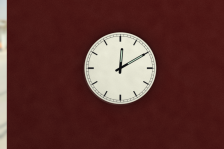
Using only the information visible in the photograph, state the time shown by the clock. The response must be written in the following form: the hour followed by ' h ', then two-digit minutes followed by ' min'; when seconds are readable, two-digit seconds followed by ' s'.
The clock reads 12 h 10 min
